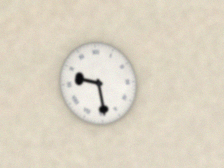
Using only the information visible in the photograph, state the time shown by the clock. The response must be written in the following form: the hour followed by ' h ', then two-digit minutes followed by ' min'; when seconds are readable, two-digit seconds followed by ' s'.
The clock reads 9 h 29 min
